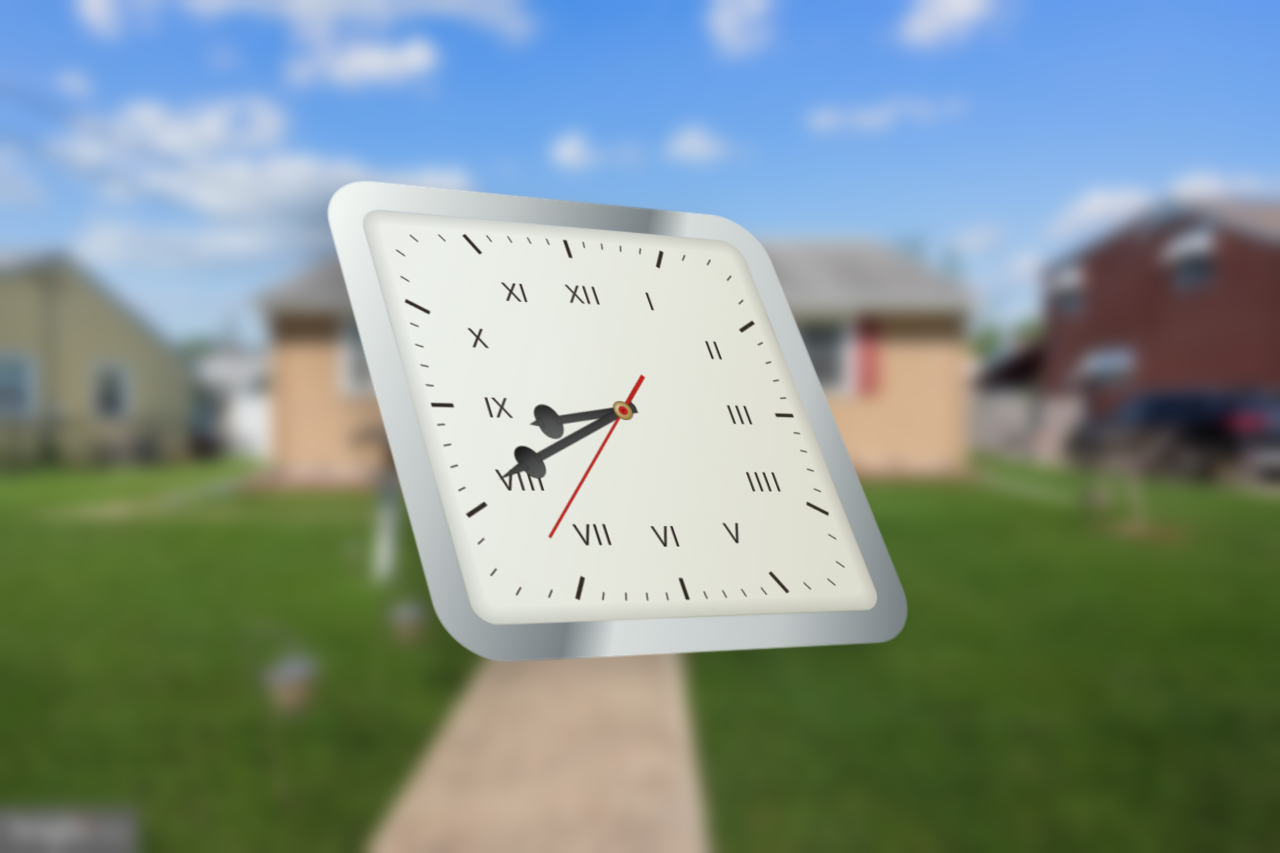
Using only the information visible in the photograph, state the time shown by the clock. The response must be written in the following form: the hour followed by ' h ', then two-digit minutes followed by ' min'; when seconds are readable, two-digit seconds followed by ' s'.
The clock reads 8 h 40 min 37 s
